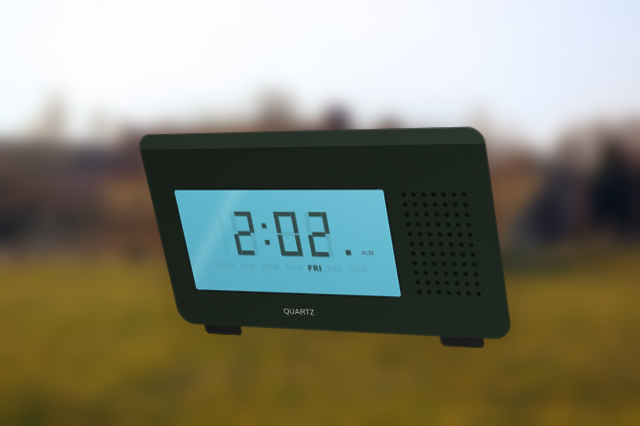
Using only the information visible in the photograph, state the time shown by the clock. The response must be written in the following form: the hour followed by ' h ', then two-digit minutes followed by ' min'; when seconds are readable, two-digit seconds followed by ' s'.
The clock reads 2 h 02 min
